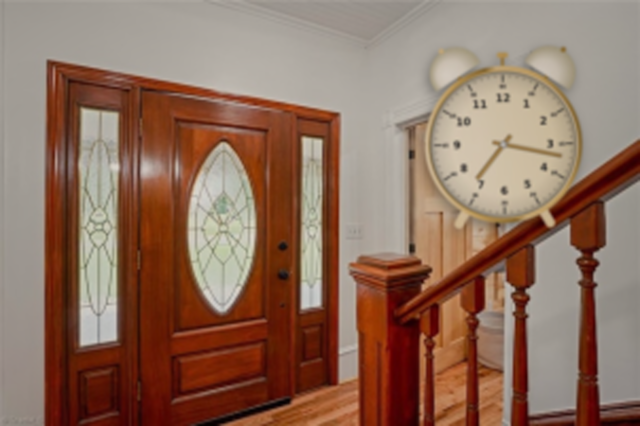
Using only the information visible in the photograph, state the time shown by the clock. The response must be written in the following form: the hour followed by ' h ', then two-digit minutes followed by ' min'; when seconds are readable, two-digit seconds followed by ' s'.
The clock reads 7 h 17 min
